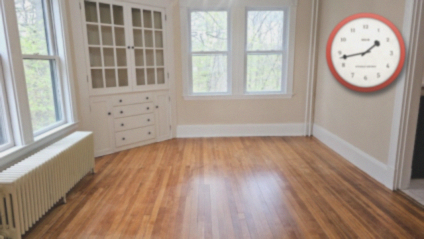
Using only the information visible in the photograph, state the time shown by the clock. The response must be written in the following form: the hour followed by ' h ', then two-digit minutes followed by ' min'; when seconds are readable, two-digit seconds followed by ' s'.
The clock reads 1 h 43 min
